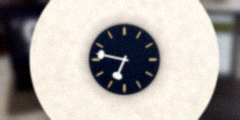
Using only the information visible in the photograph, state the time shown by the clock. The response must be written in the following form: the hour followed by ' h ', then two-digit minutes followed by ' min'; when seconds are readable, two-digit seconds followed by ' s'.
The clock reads 6 h 47 min
